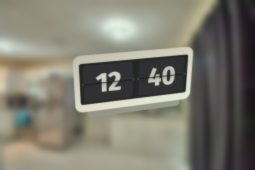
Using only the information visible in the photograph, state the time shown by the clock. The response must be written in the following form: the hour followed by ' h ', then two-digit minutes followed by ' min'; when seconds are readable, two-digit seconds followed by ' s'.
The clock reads 12 h 40 min
